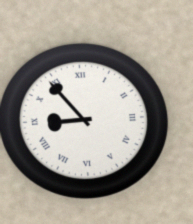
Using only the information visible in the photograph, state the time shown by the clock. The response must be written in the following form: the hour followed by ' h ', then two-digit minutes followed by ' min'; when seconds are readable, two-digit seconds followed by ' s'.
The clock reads 8 h 54 min
